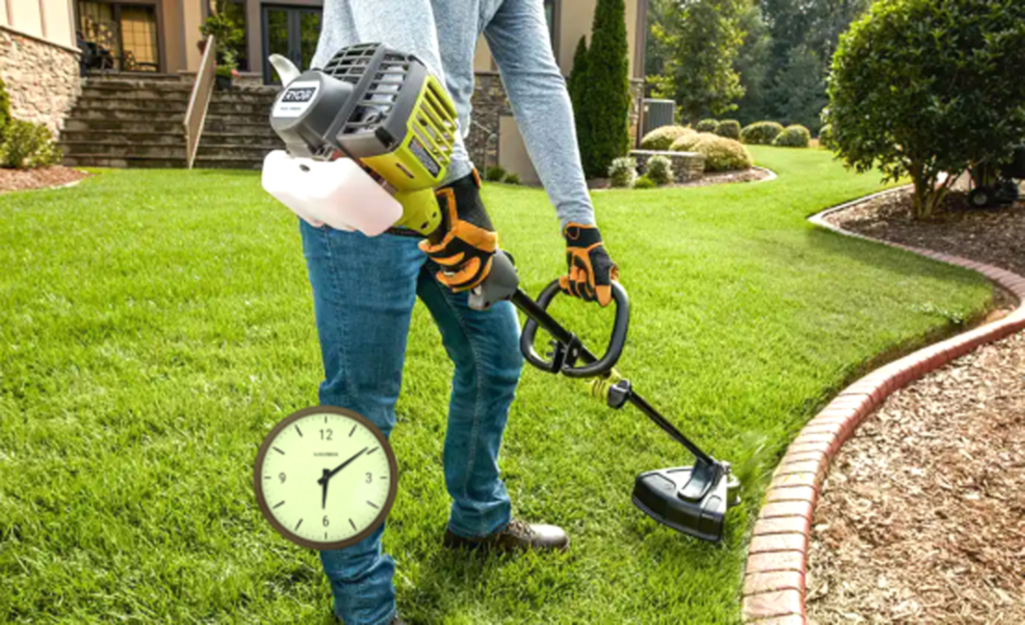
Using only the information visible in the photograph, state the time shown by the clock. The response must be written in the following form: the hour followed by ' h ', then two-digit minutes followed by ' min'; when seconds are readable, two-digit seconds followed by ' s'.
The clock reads 6 h 09 min
